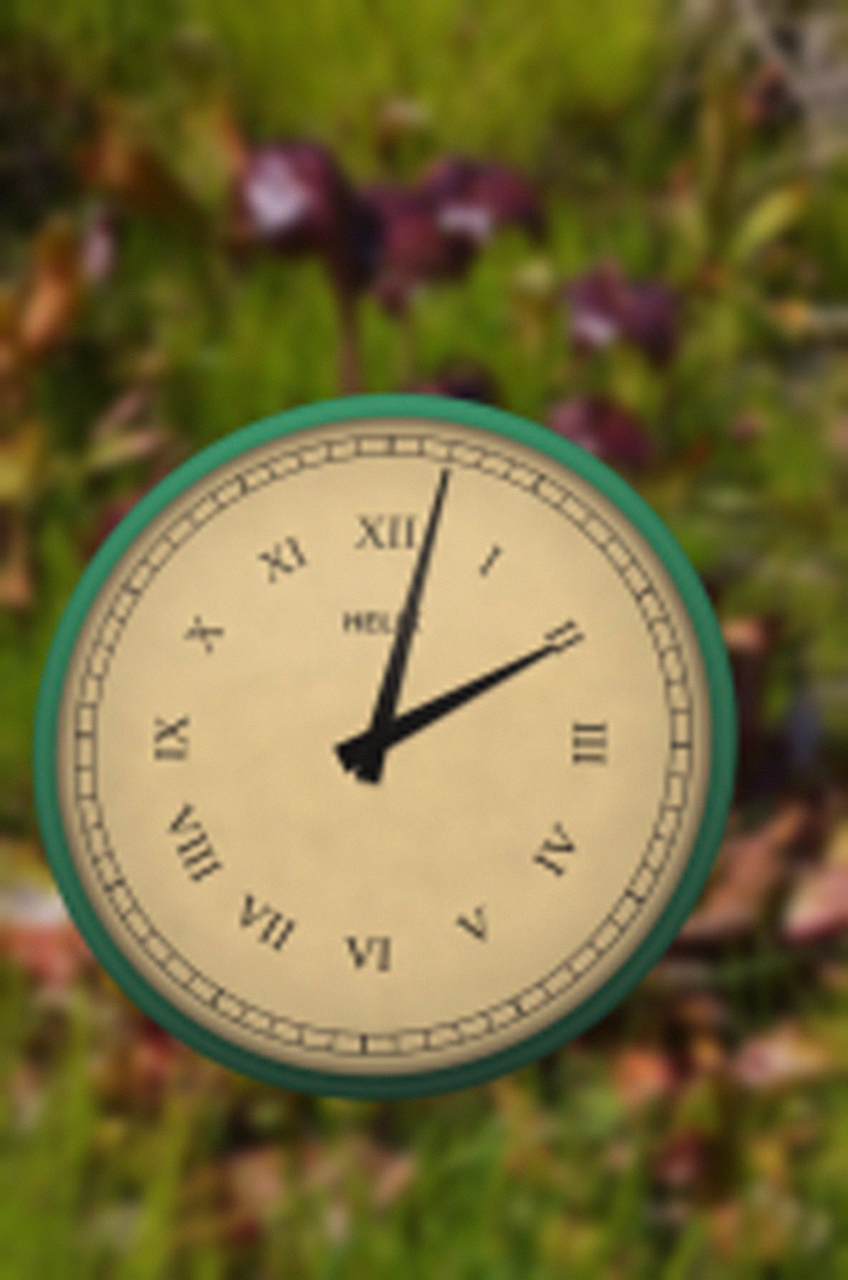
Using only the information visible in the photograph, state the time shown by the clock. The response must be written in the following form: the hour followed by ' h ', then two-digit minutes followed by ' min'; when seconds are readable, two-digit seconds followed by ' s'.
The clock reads 2 h 02 min
